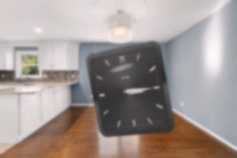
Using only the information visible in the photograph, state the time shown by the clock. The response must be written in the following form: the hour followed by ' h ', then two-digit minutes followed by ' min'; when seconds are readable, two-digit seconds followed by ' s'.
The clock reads 3 h 15 min
